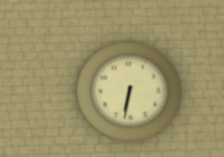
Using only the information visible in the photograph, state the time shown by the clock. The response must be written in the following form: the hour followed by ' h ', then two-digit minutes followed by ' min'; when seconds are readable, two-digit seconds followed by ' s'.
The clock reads 6 h 32 min
